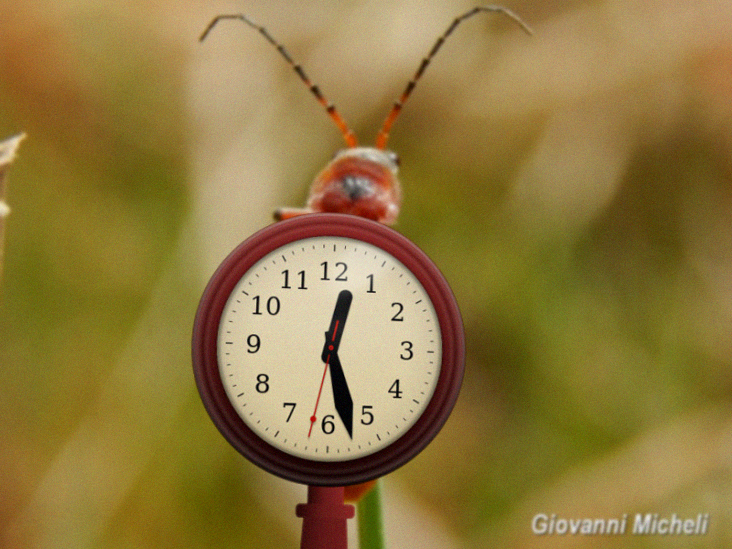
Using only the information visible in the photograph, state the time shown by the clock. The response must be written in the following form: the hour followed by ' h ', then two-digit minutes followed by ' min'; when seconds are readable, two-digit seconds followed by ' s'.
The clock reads 12 h 27 min 32 s
